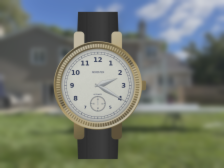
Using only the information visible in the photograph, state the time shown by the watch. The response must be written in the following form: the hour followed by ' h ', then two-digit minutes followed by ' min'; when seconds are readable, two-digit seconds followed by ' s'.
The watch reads 2 h 20 min
